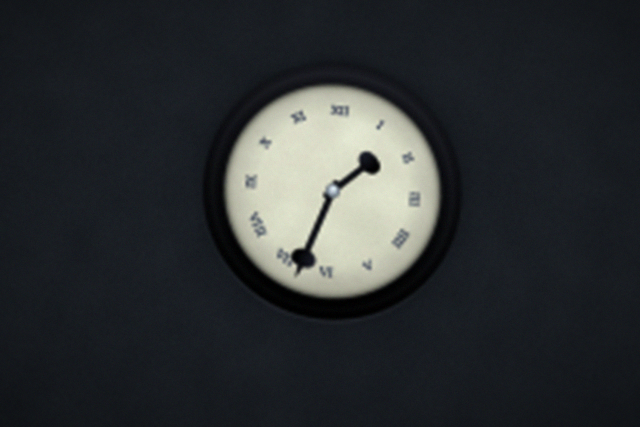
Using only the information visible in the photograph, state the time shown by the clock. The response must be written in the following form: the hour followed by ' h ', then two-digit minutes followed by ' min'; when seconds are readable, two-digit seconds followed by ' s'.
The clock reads 1 h 33 min
